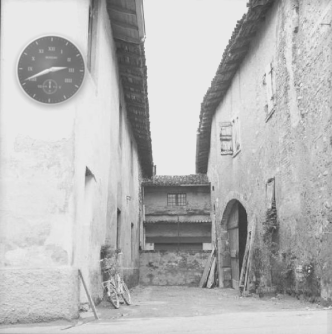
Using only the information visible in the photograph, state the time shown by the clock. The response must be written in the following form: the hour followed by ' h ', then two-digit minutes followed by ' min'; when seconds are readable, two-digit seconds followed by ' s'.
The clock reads 2 h 41 min
